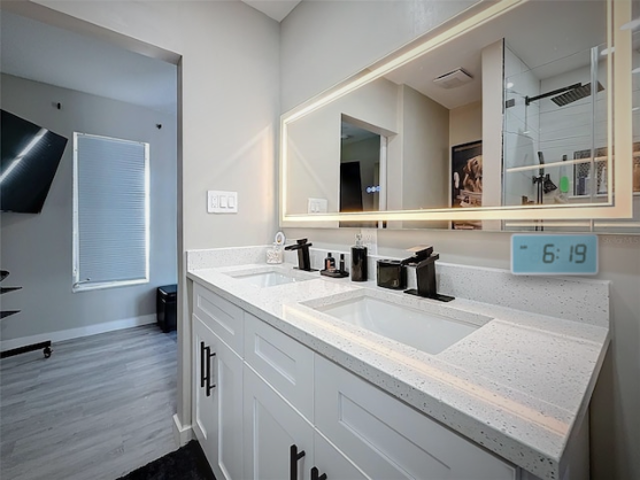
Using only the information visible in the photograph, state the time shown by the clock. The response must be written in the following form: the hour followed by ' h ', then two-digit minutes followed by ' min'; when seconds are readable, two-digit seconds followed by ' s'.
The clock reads 6 h 19 min
